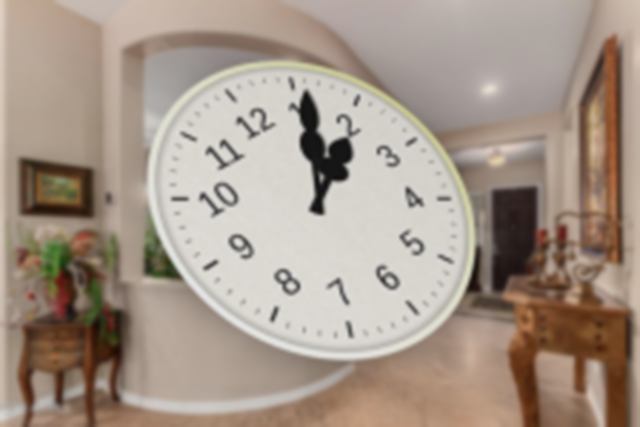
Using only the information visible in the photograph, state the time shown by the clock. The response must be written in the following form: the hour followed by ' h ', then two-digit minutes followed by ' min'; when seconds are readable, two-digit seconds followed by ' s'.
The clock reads 2 h 06 min
